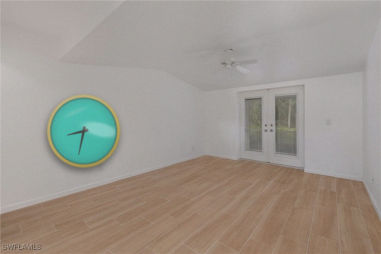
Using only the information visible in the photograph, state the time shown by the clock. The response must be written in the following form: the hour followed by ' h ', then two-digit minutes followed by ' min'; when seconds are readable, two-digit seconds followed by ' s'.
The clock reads 8 h 32 min
